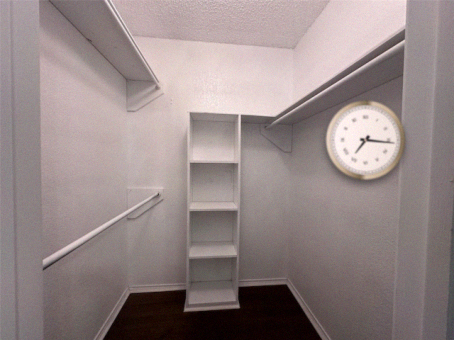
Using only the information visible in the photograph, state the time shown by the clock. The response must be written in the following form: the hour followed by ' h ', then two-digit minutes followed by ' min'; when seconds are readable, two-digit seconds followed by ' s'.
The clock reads 7 h 16 min
